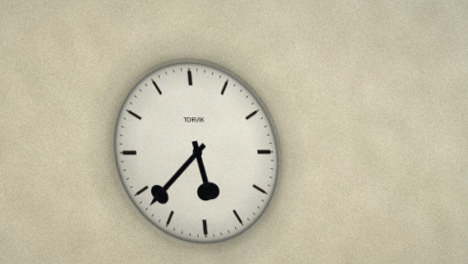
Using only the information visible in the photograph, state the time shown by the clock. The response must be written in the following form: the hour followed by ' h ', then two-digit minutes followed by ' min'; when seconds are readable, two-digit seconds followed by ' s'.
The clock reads 5 h 38 min
